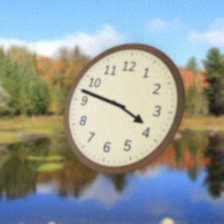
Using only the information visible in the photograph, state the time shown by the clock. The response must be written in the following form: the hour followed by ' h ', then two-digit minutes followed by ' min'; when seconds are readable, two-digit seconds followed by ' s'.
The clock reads 3 h 47 min
